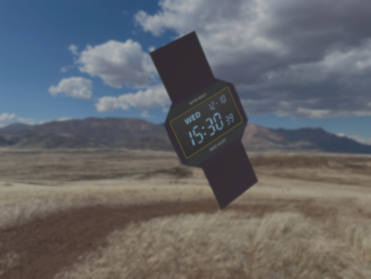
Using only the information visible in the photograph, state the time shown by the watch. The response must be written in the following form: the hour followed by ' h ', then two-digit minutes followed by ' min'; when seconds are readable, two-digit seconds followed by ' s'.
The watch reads 15 h 30 min
